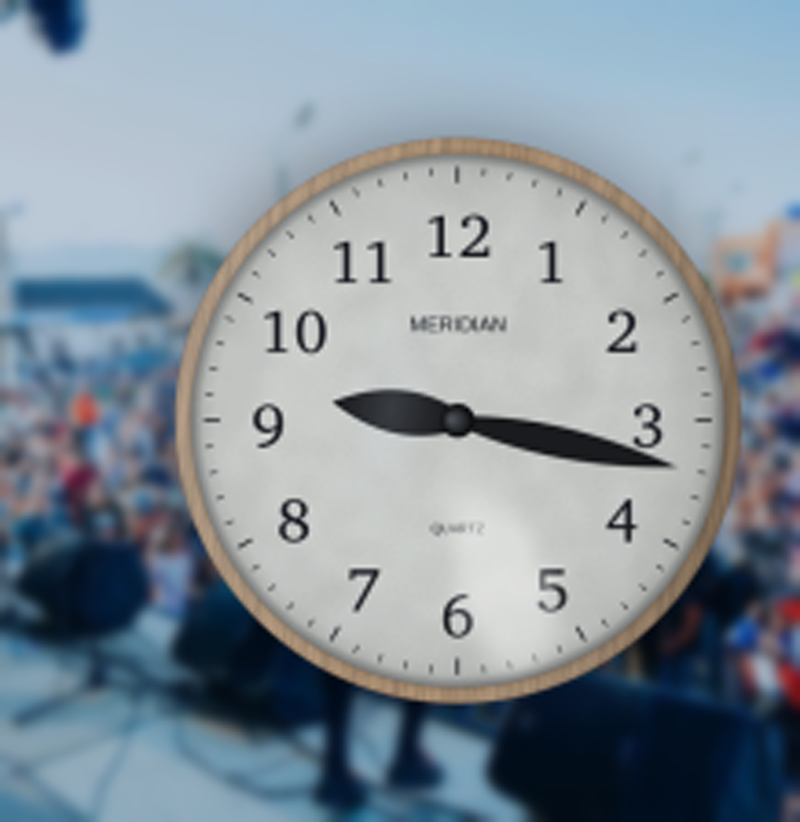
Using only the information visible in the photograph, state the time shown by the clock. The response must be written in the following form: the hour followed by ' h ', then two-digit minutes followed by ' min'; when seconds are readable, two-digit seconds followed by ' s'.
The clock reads 9 h 17 min
